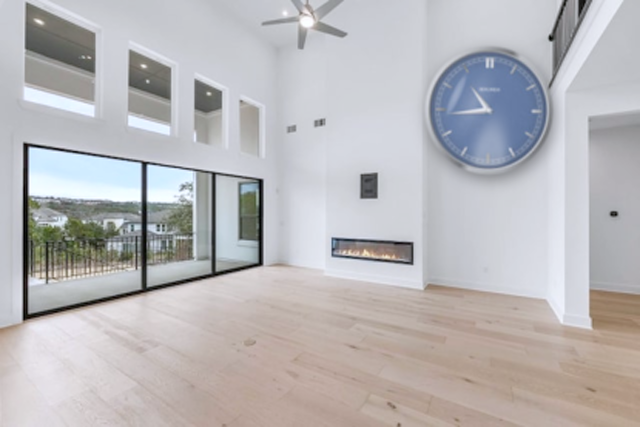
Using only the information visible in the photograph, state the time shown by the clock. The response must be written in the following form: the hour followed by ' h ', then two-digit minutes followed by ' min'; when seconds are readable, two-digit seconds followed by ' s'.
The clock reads 10 h 44 min
